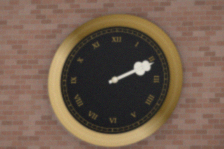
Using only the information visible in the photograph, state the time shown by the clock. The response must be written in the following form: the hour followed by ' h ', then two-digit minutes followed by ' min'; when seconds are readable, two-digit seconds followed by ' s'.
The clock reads 2 h 11 min
